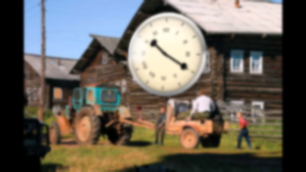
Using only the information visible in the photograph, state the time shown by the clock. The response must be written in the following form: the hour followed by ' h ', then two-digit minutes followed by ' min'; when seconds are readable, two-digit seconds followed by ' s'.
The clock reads 10 h 20 min
